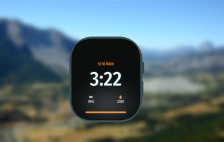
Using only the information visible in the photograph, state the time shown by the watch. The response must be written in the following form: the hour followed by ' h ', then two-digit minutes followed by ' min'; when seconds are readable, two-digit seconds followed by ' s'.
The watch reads 3 h 22 min
